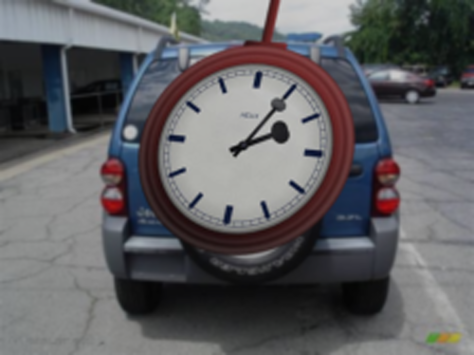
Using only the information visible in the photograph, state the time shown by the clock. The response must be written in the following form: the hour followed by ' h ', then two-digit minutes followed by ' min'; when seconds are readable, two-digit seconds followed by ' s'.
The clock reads 2 h 05 min
